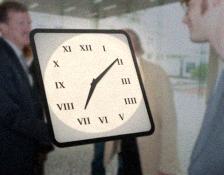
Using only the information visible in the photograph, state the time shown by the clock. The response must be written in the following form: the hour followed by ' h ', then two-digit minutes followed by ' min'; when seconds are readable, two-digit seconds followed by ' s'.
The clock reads 7 h 09 min
